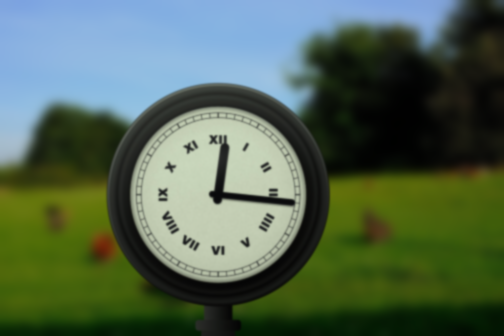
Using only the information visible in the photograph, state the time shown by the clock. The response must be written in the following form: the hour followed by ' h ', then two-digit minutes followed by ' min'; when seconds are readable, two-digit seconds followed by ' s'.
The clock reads 12 h 16 min
